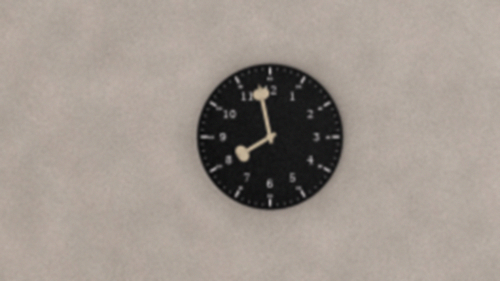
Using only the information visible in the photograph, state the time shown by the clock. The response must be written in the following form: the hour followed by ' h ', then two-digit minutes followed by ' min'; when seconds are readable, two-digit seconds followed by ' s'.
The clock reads 7 h 58 min
